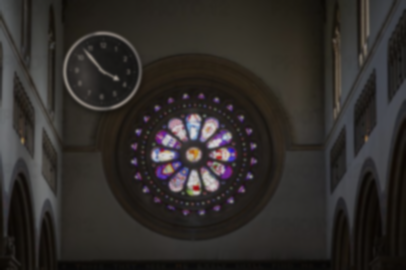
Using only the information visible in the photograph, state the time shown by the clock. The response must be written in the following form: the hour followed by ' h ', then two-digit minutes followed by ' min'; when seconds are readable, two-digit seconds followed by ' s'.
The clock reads 3 h 53 min
